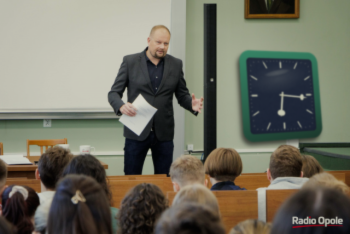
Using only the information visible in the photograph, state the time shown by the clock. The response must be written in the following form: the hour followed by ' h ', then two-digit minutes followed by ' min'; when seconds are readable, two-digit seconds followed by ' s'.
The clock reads 6 h 16 min
